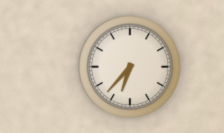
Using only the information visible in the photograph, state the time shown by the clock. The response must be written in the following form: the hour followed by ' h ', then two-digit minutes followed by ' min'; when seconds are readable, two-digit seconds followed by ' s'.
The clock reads 6 h 37 min
